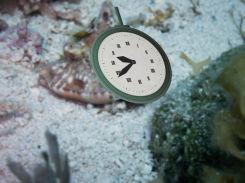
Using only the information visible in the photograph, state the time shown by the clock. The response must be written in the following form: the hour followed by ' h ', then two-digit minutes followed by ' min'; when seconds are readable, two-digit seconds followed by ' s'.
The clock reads 9 h 39 min
